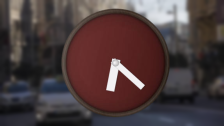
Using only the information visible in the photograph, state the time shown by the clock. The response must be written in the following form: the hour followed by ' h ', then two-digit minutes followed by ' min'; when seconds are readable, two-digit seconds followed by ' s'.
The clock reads 6 h 22 min
